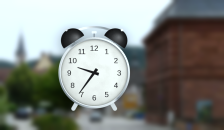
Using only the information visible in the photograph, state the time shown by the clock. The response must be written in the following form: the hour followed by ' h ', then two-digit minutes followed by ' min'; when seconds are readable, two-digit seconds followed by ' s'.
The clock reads 9 h 36 min
